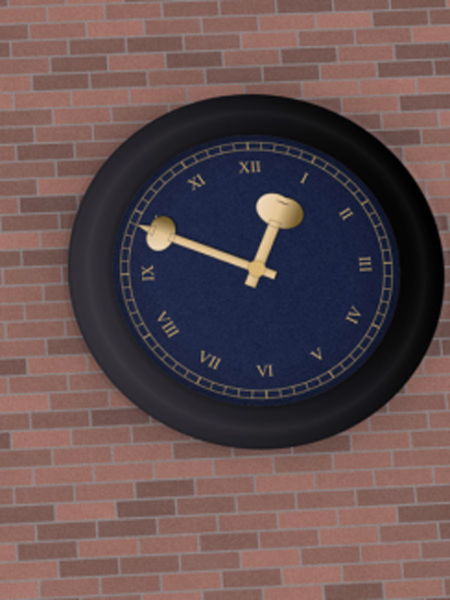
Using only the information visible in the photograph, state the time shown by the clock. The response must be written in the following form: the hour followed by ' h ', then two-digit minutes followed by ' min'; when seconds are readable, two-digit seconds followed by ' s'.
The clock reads 12 h 49 min
